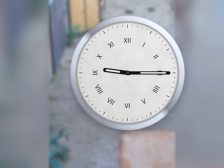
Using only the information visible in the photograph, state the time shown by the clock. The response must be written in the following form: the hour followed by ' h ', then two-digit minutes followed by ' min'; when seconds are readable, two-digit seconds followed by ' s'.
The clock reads 9 h 15 min
